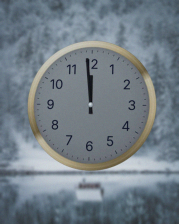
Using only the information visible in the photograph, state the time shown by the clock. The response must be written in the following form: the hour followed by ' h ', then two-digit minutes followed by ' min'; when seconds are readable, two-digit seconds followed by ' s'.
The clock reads 11 h 59 min
